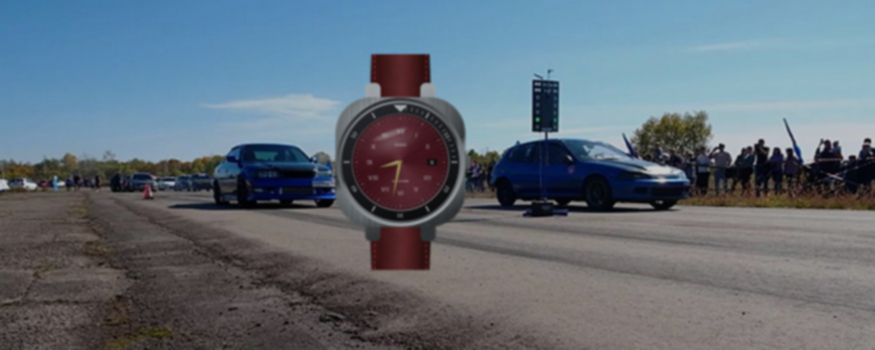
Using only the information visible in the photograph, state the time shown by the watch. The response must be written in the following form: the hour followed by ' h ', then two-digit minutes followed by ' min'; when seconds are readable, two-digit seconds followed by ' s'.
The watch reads 8 h 32 min
